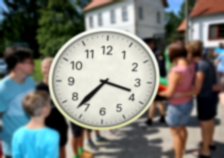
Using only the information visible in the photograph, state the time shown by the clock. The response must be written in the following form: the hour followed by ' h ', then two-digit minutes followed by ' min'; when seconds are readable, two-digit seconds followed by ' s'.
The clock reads 3 h 37 min
